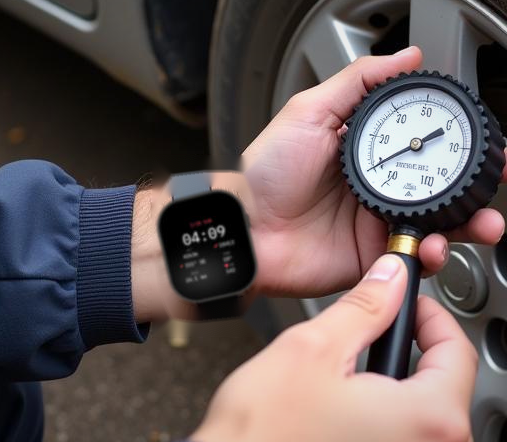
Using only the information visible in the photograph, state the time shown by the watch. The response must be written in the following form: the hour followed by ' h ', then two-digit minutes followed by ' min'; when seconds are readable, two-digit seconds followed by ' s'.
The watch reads 4 h 09 min
